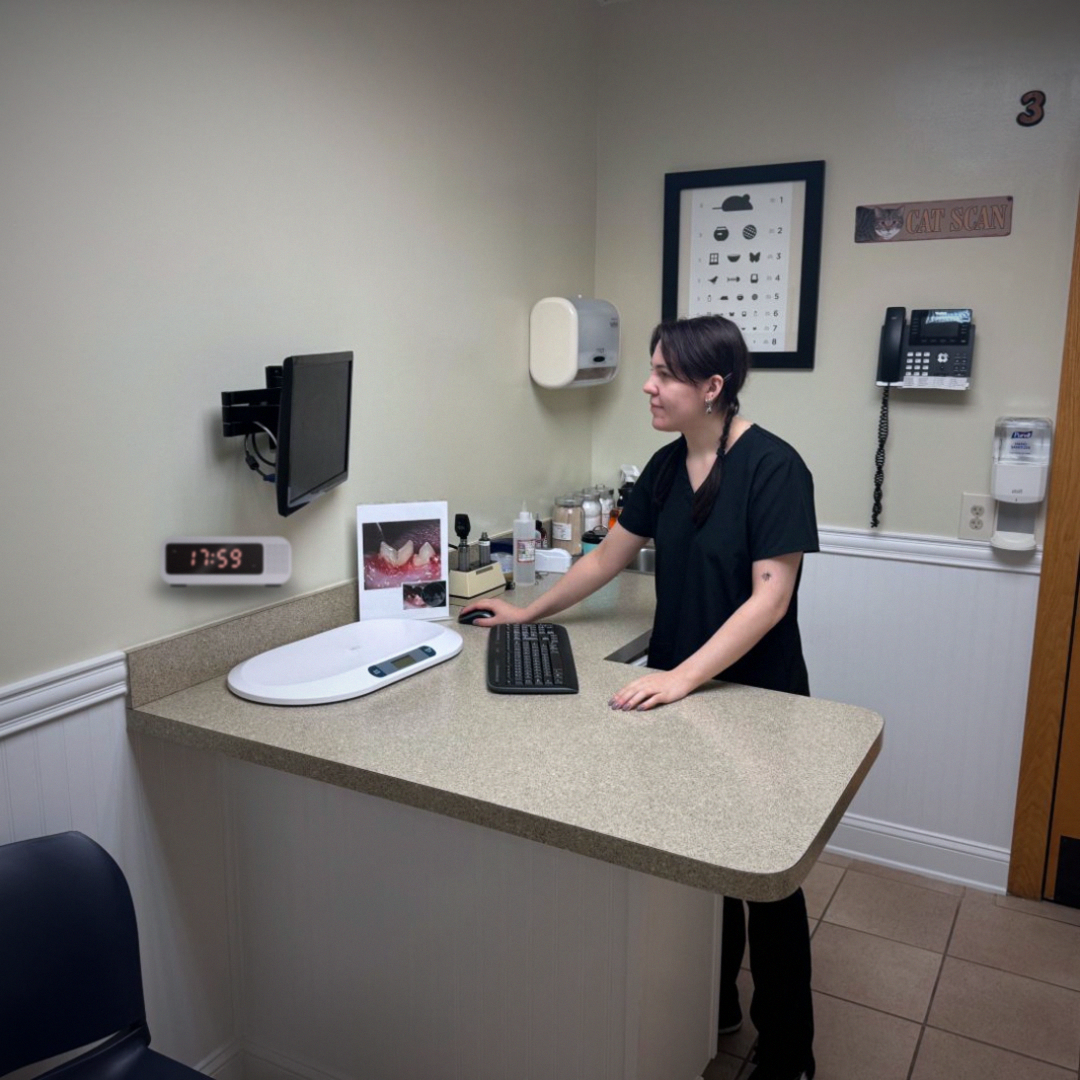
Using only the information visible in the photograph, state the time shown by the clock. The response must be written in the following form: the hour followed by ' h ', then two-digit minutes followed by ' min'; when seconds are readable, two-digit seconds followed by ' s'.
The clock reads 17 h 59 min
